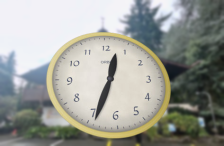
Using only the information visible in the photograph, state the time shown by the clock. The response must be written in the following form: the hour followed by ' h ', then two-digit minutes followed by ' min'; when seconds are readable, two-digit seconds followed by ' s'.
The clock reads 12 h 34 min
